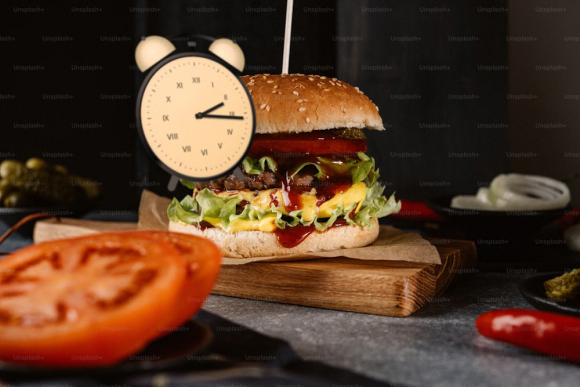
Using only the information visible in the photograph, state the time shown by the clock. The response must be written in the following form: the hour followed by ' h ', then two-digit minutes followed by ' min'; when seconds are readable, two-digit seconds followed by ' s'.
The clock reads 2 h 16 min
